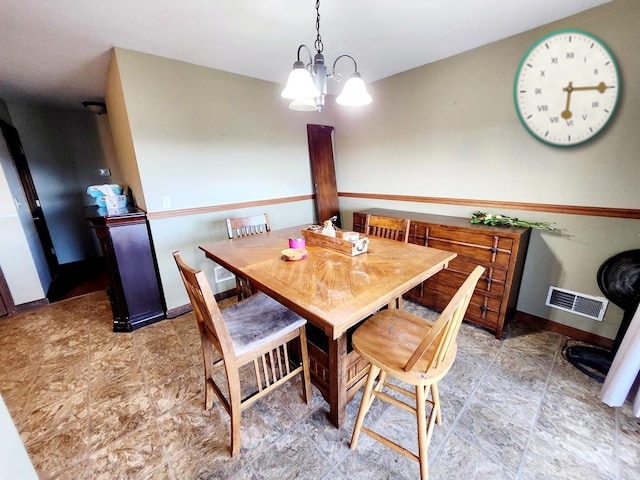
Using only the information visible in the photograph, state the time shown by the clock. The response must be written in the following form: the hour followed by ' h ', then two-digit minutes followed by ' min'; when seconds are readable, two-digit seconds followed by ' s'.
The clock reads 6 h 15 min
